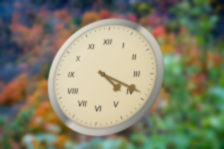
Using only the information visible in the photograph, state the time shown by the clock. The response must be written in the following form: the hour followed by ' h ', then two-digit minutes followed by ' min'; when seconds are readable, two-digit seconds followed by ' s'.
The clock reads 4 h 19 min
